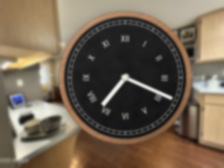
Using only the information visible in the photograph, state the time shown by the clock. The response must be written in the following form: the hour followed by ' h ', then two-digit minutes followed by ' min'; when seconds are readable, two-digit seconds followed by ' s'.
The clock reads 7 h 19 min
